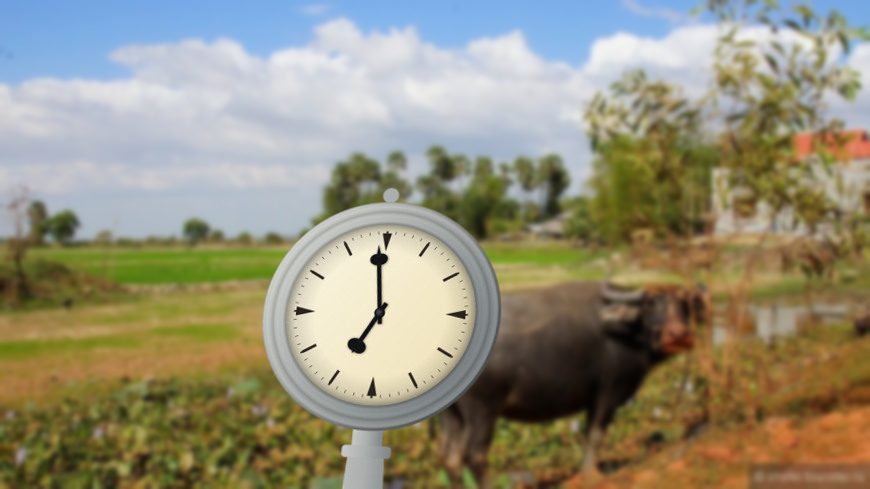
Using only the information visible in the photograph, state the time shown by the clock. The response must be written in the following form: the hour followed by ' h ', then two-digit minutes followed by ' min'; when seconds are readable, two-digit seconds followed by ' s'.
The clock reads 6 h 59 min
